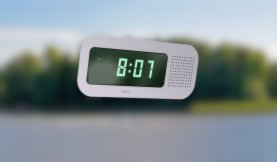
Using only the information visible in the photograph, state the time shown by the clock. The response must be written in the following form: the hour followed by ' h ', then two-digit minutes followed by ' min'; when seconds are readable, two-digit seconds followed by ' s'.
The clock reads 8 h 07 min
